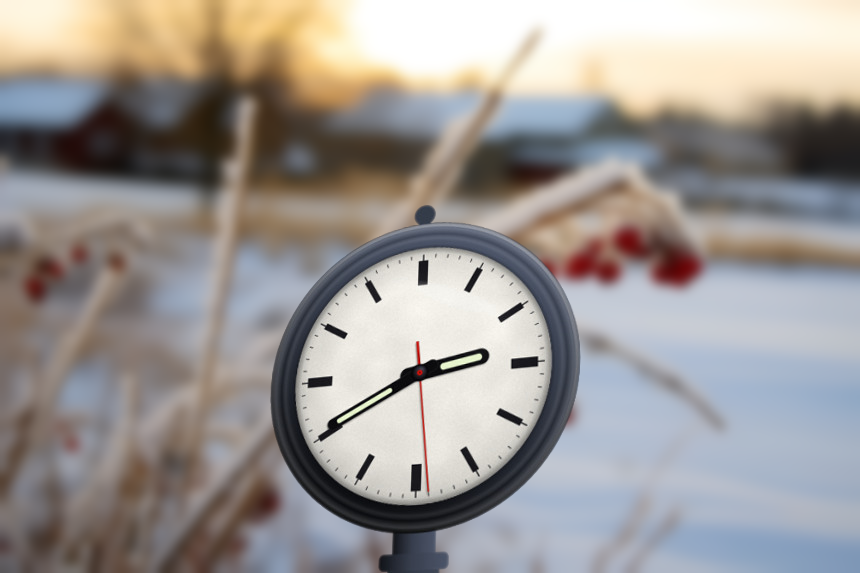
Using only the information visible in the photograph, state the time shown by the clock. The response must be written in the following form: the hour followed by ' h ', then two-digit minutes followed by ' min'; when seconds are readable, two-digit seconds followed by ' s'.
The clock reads 2 h 40 min 29 s
